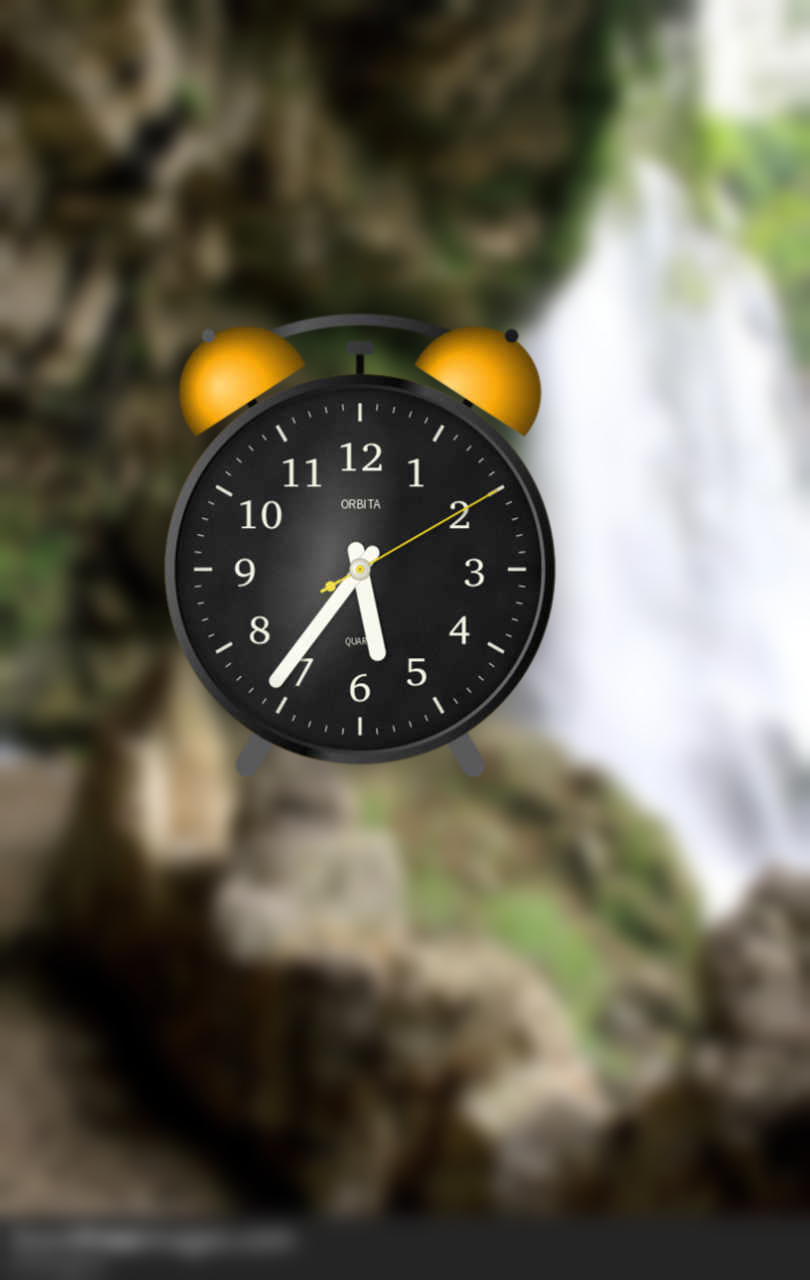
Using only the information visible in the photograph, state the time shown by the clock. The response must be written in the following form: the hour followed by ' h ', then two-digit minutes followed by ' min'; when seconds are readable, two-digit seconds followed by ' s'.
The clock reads 5 h 36 min 10 s
